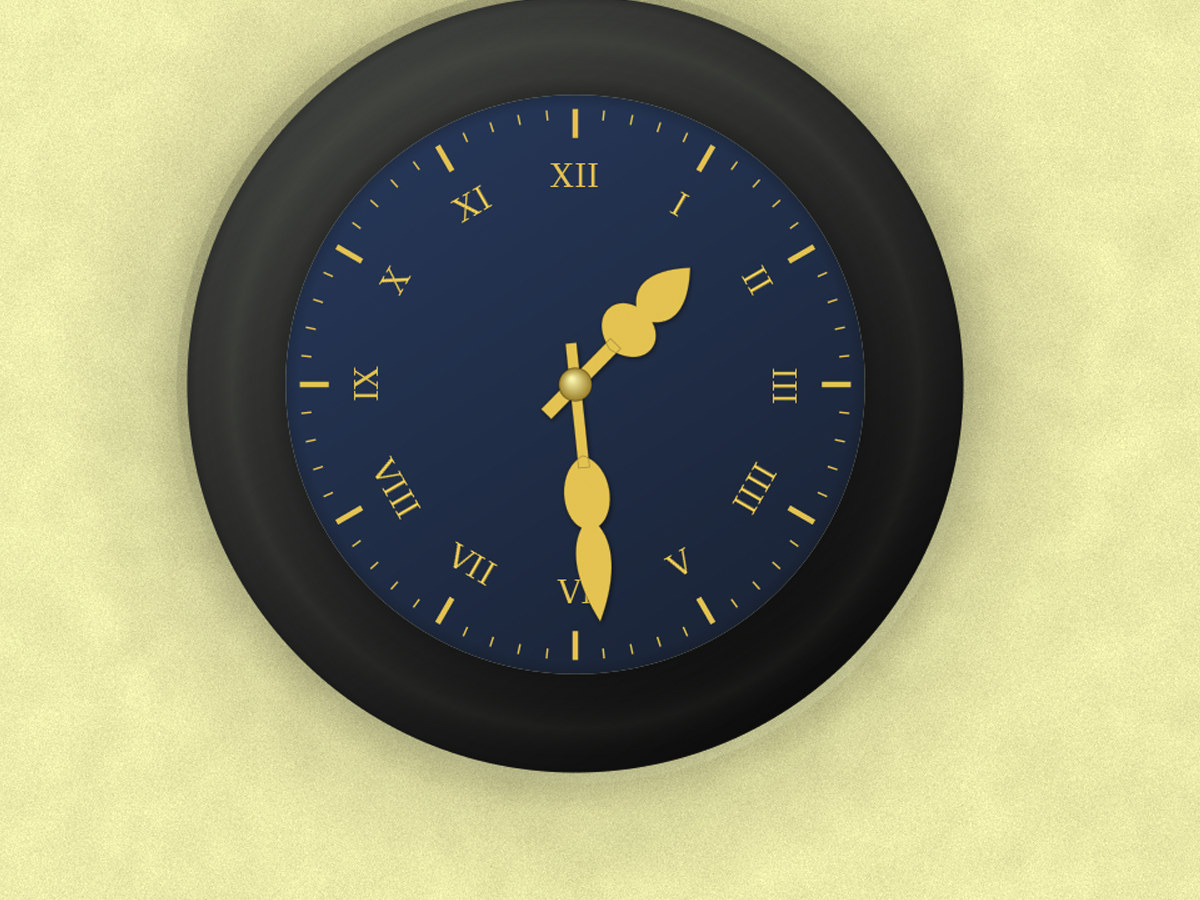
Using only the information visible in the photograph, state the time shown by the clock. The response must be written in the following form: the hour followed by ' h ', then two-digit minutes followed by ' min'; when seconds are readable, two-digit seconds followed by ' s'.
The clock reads 1 h 29 min
